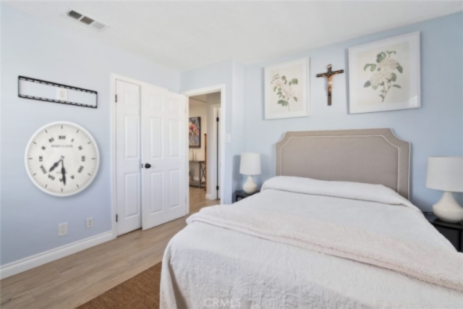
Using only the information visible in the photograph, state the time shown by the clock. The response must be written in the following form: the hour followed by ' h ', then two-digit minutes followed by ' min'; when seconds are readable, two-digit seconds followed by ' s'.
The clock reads 7 h 29 min
